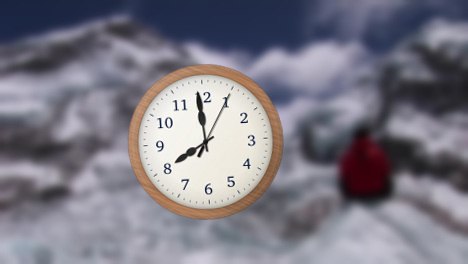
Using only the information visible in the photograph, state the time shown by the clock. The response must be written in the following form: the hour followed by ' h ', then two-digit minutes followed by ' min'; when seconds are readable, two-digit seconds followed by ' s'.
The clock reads 7 h 59 min 05 s
